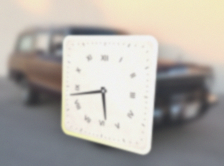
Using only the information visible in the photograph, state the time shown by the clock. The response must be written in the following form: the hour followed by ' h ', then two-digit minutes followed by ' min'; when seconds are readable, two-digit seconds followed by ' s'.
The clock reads 5 h 43 min
